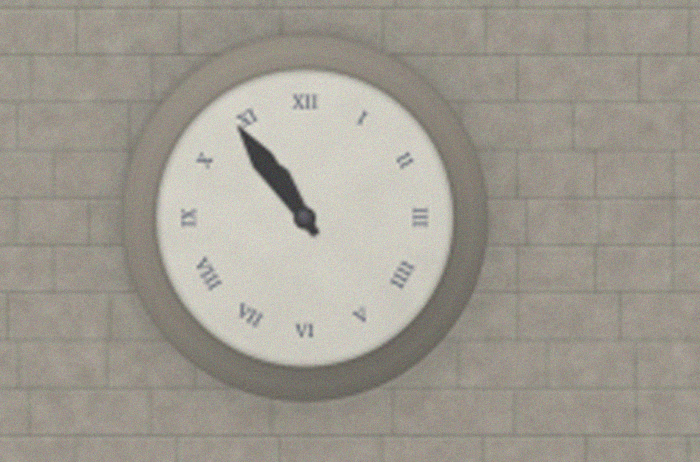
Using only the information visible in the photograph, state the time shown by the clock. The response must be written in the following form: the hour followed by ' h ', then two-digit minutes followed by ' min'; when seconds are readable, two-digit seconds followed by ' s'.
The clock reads 10 h 54 min
